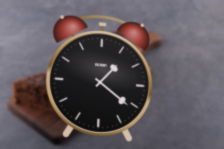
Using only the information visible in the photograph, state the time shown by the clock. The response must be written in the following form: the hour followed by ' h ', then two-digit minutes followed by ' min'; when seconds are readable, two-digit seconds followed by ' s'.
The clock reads 1 h 21 min
